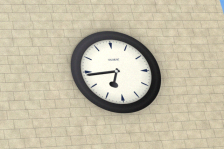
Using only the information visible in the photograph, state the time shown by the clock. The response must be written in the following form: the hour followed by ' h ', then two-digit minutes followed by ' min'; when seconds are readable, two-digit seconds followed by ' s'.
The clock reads 6 h 44 min
